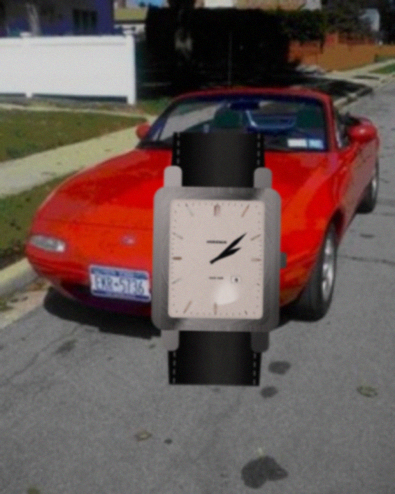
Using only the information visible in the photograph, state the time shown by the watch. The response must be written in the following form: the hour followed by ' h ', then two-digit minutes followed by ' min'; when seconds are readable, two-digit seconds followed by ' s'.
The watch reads 2 h 08 min
